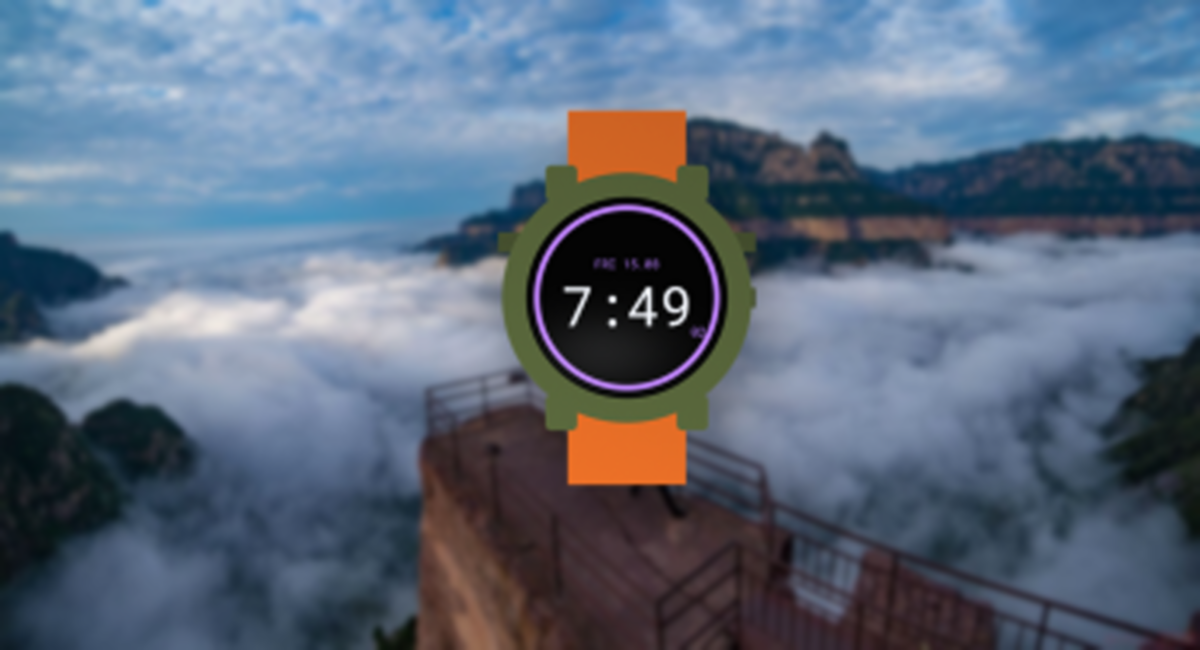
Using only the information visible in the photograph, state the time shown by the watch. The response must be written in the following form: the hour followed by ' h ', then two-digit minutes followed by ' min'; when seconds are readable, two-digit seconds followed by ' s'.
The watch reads 7 h 49 min
